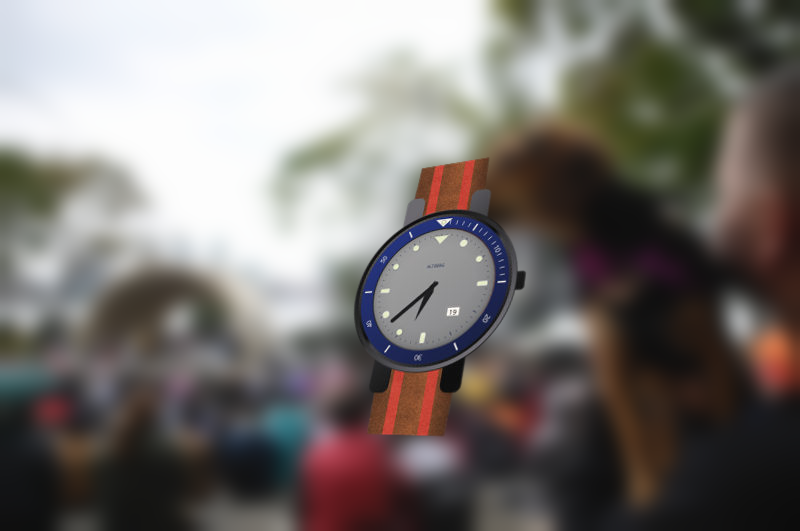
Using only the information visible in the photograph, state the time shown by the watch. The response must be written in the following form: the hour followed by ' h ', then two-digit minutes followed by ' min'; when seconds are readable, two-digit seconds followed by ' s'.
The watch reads 6 h 38 min
